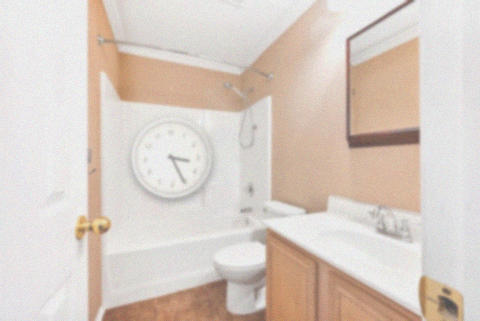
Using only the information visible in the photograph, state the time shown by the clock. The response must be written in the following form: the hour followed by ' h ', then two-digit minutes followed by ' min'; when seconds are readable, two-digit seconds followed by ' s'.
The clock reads 3 h 26 min
